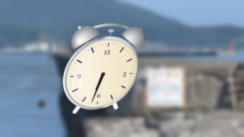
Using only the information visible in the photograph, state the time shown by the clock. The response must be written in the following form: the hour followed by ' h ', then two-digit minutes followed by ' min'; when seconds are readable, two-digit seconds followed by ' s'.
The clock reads 6 h 32 min
